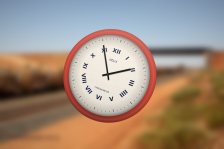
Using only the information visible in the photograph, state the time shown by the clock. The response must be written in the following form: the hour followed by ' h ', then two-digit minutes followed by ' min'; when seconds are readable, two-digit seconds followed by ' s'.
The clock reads 1 h 55 min
